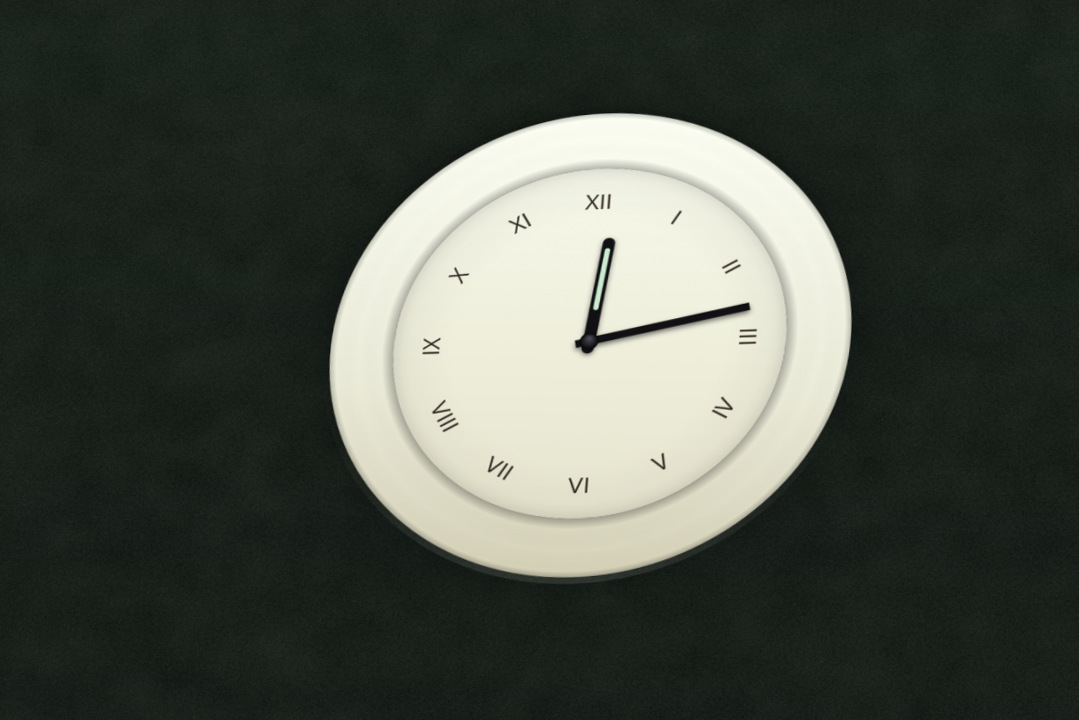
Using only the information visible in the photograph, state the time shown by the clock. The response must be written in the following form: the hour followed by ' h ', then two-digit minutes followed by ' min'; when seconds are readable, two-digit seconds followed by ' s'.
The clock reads 12 h 13 min
